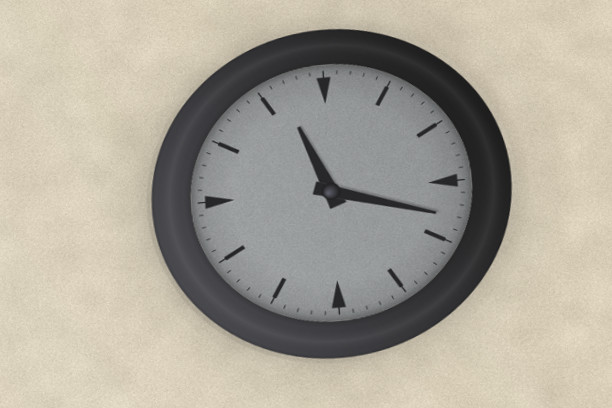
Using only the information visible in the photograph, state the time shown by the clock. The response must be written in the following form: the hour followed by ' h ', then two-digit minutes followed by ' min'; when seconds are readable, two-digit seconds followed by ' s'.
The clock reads 11 h 18 min
